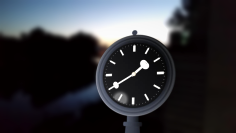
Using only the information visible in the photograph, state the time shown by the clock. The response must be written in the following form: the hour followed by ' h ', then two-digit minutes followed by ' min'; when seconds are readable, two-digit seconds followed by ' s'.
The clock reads 1 h 40 min
